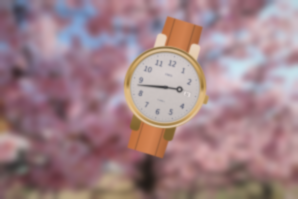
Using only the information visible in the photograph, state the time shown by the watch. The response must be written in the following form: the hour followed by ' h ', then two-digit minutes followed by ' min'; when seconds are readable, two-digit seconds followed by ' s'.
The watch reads 2 h 43 min
